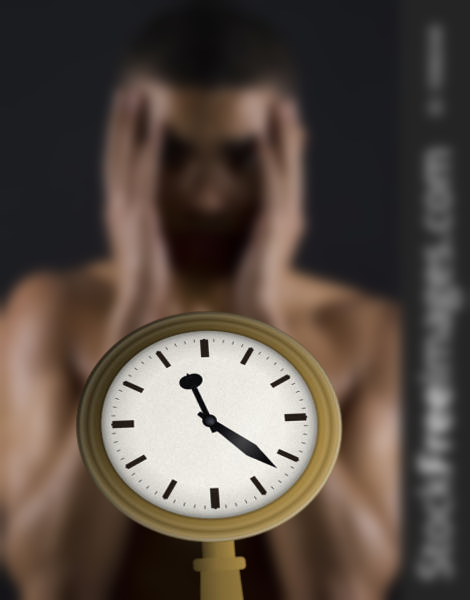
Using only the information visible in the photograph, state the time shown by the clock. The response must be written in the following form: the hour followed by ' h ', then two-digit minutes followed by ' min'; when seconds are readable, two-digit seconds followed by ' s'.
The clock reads 11 h 22 min
